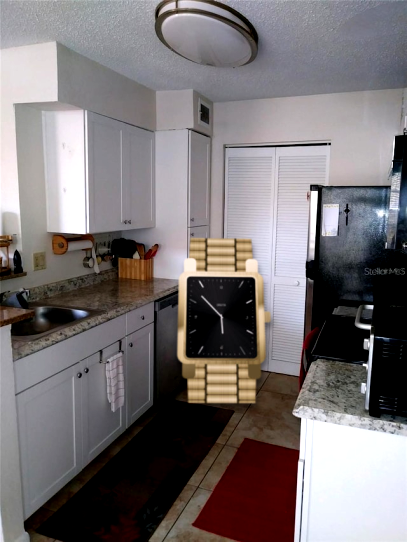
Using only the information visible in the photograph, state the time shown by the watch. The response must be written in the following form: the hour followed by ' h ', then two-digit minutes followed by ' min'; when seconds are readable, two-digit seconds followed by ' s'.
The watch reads 5 h 53 min
